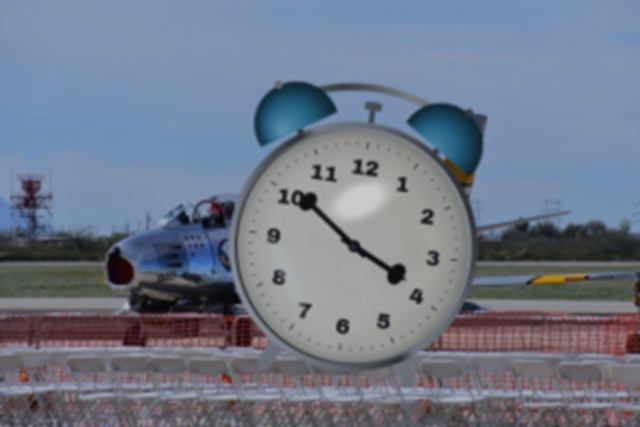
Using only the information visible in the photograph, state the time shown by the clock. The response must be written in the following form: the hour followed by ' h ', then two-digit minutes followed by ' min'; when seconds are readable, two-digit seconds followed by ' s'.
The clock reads 3 h 51 min
